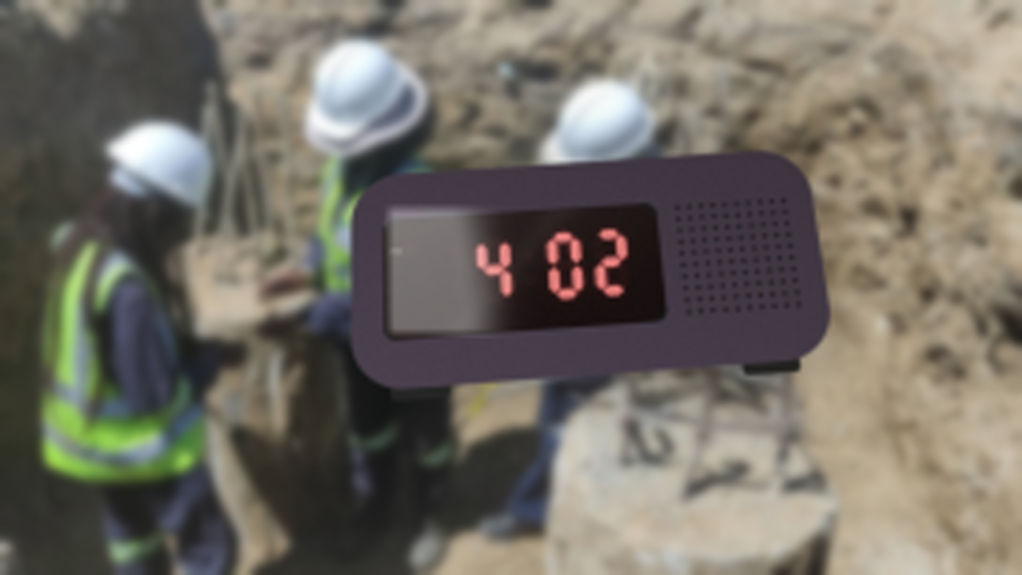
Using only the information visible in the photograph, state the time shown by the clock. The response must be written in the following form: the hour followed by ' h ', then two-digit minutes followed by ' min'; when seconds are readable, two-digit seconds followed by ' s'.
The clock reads 4 h 02 min
